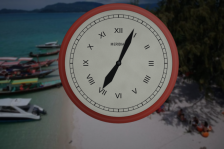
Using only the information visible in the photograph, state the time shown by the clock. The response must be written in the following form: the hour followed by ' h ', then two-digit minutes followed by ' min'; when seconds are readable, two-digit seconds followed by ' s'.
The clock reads 7 h 04 min
